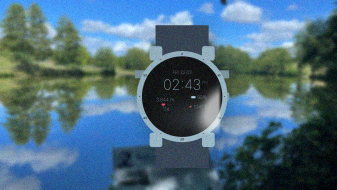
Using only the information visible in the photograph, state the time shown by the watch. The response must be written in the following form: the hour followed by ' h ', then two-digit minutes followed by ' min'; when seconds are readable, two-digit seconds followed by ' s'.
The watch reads 2 h 43 min
